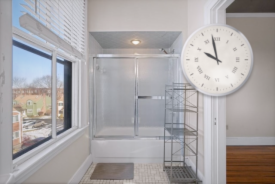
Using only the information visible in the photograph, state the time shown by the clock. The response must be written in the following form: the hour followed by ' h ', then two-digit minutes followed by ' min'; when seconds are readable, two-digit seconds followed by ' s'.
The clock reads 9 h 58 min
